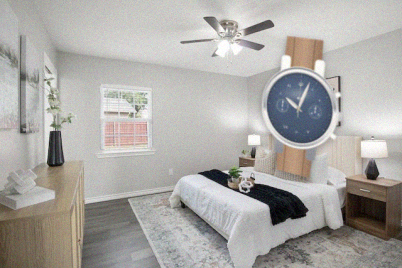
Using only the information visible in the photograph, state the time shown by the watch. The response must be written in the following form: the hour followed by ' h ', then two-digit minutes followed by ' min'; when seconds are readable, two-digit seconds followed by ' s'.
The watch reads 10 h 03 min
